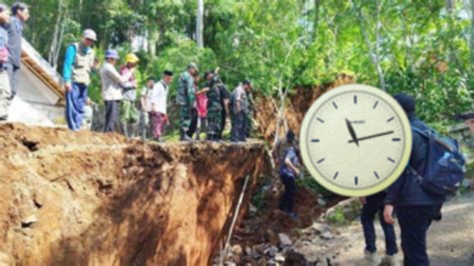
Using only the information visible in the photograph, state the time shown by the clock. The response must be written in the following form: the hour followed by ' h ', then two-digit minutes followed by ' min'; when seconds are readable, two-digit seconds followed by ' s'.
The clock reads 11 h 13 min
